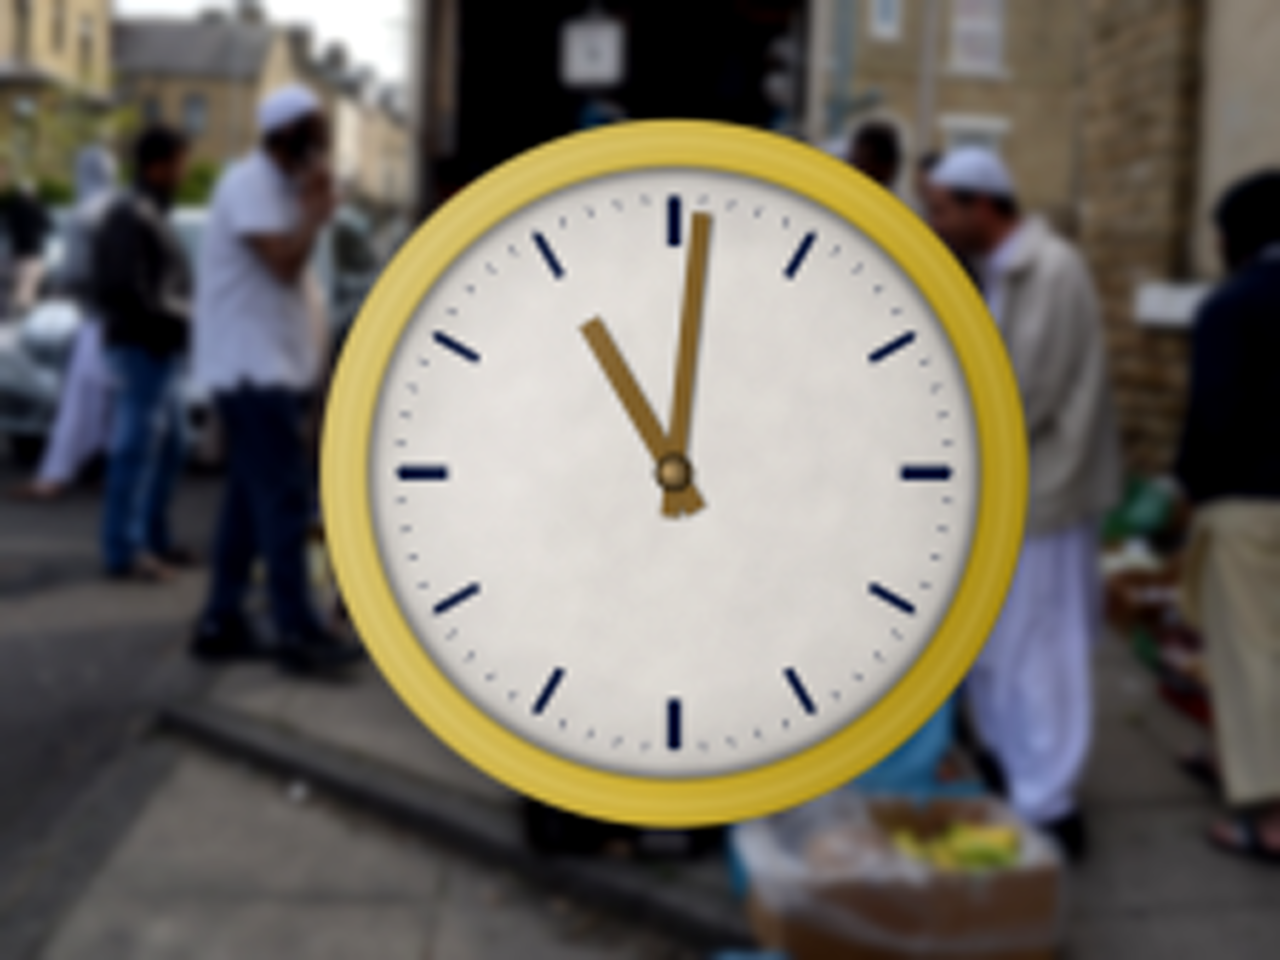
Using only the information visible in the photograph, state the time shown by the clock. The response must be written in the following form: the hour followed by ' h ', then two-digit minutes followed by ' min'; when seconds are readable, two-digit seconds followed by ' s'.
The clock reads 11 h 01 min
